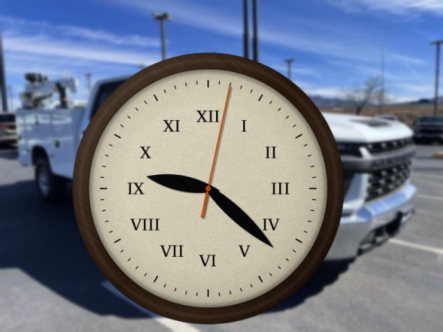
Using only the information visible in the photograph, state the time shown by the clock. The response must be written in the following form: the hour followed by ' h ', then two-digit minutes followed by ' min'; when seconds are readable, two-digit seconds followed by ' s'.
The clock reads 9 h 22 min 02 s
